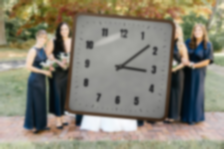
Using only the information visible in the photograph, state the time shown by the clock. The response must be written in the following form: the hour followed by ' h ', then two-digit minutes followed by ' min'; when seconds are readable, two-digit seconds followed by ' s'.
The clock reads 3 h 08 min
